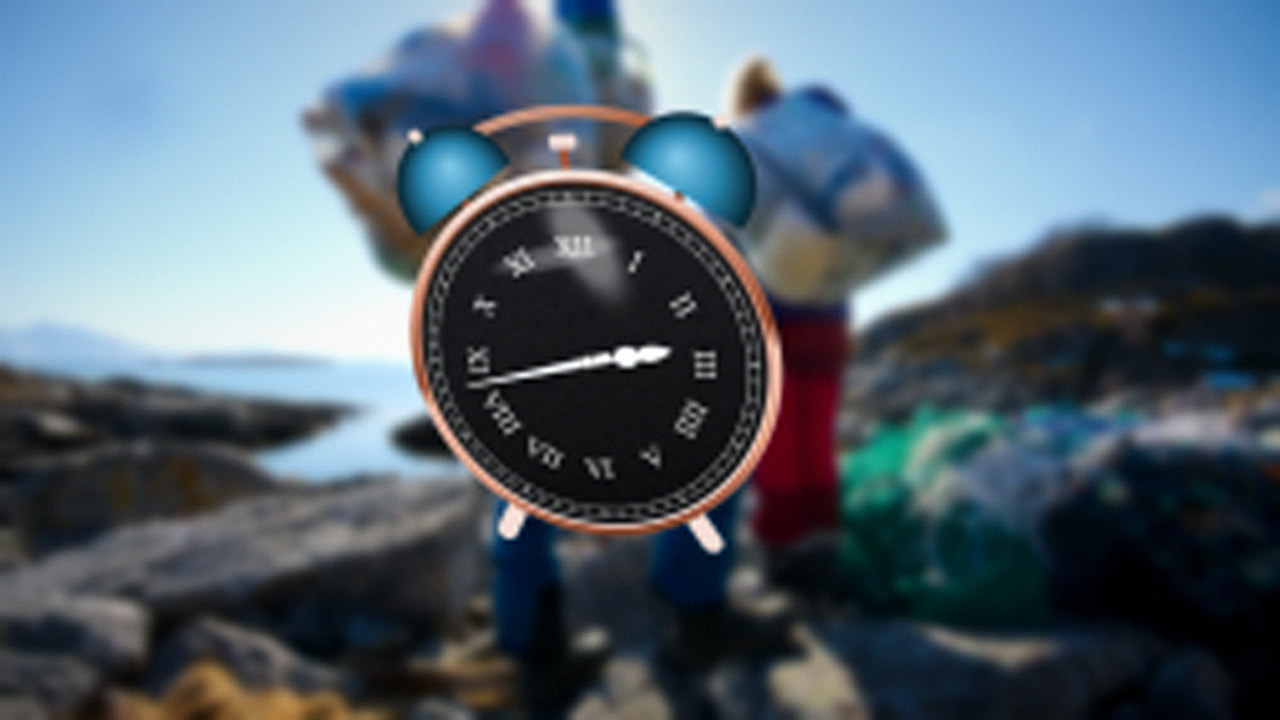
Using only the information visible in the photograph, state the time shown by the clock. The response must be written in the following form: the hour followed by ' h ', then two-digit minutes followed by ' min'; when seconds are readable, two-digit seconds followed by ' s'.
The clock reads 2 h 43 min
